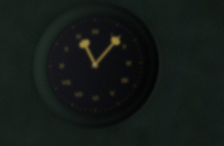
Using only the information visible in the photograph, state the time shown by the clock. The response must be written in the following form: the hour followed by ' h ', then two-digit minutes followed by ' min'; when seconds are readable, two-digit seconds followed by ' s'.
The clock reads 11 h 07 min
